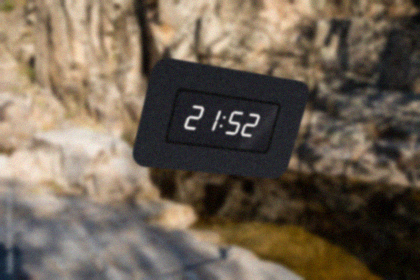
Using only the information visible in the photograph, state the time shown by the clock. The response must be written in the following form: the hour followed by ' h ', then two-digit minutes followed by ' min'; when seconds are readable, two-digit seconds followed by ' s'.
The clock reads 21 h 52 min
